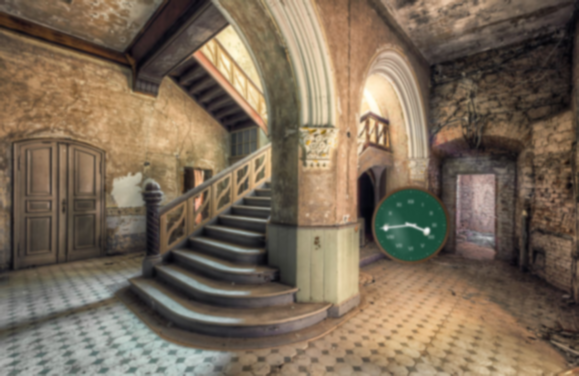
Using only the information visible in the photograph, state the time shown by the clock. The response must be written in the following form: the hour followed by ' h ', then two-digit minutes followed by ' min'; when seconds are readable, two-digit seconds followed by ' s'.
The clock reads 3 h 44 min
